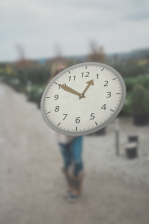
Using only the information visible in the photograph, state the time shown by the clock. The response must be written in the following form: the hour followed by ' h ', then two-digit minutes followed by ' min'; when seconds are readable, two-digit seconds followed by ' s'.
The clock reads 12 h 50 min
